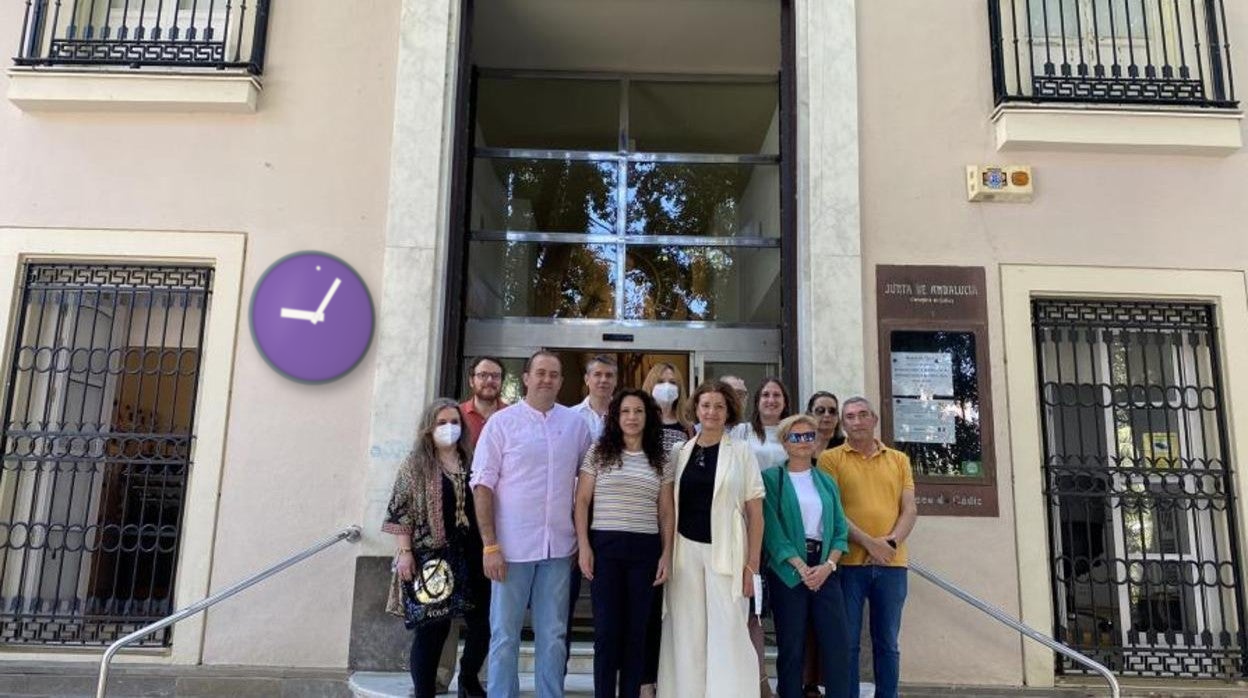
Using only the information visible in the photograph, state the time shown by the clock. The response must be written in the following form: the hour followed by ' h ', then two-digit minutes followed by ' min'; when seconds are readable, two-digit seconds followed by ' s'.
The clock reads 9 h 05 min
